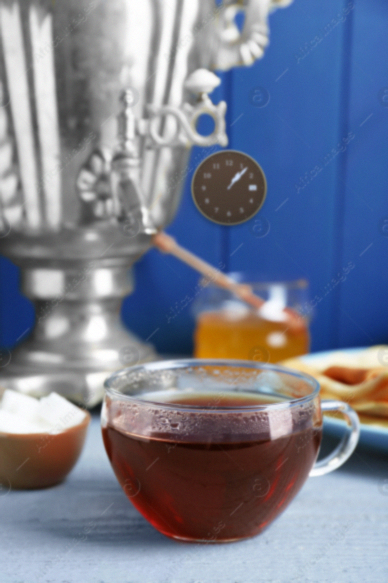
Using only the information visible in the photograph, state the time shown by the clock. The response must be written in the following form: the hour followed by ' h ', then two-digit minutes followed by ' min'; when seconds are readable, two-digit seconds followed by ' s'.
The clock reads 1 h 07 min
